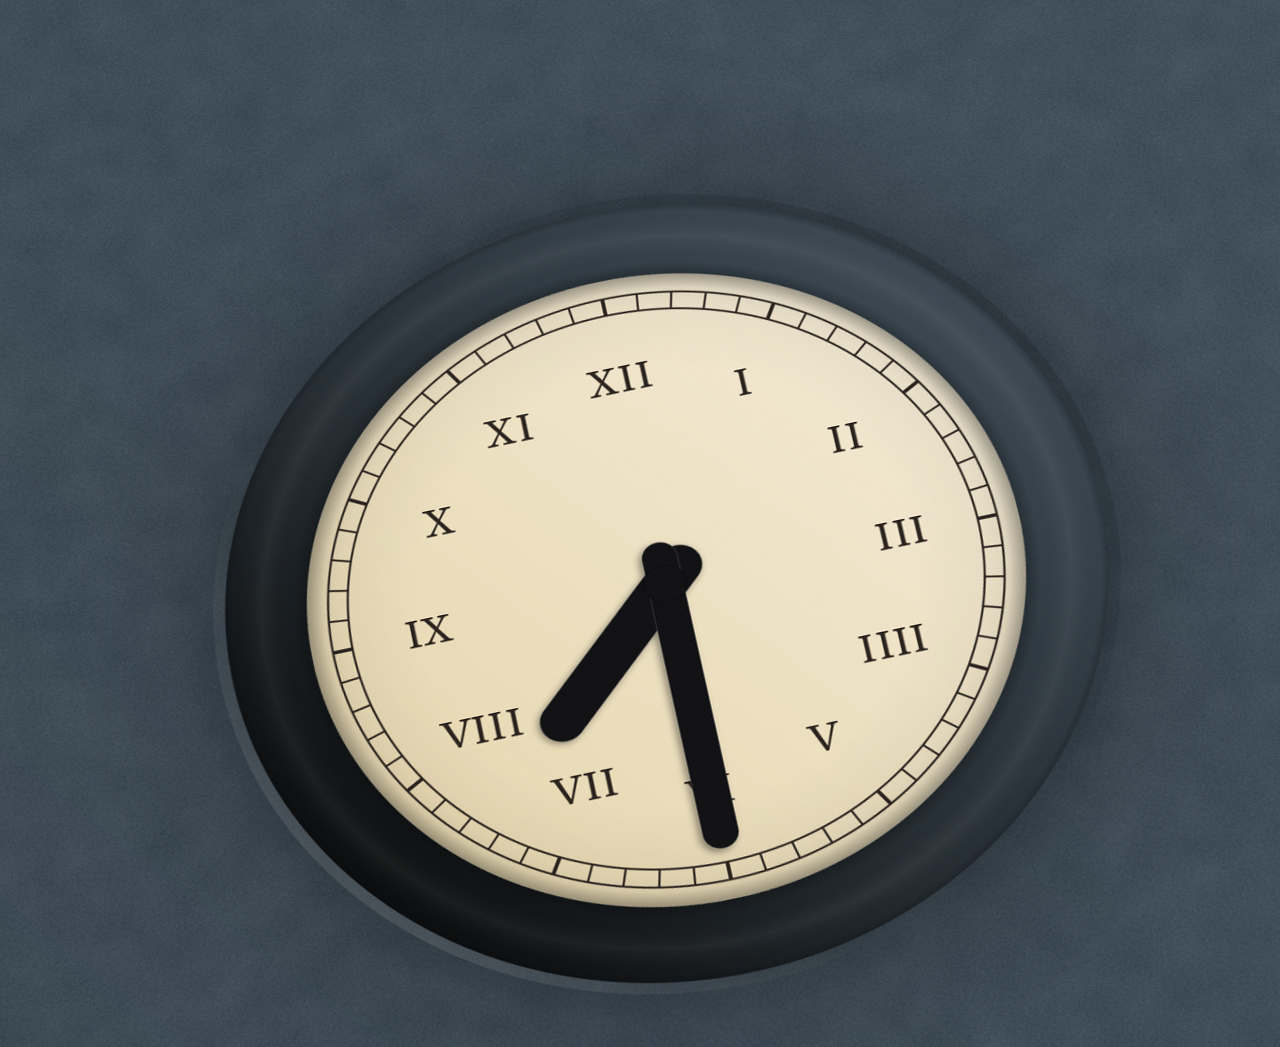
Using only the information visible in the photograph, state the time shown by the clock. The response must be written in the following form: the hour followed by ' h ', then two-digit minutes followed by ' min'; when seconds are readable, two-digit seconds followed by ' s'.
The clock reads 7 h 30 min
